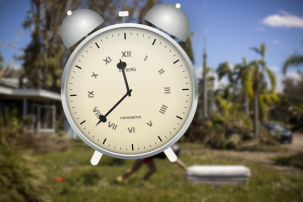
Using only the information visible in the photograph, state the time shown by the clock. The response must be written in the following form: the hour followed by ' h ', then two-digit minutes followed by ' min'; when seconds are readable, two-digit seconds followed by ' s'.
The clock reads 11 h 38 min
